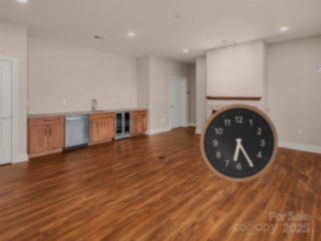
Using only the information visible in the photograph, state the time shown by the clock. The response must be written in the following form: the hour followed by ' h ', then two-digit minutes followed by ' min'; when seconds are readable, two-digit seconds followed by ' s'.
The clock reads 6 h 25 min
